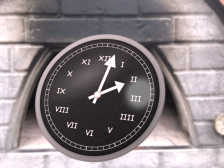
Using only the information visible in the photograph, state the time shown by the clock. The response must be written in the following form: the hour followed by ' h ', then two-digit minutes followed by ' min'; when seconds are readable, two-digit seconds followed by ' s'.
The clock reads 2 h 02 min
